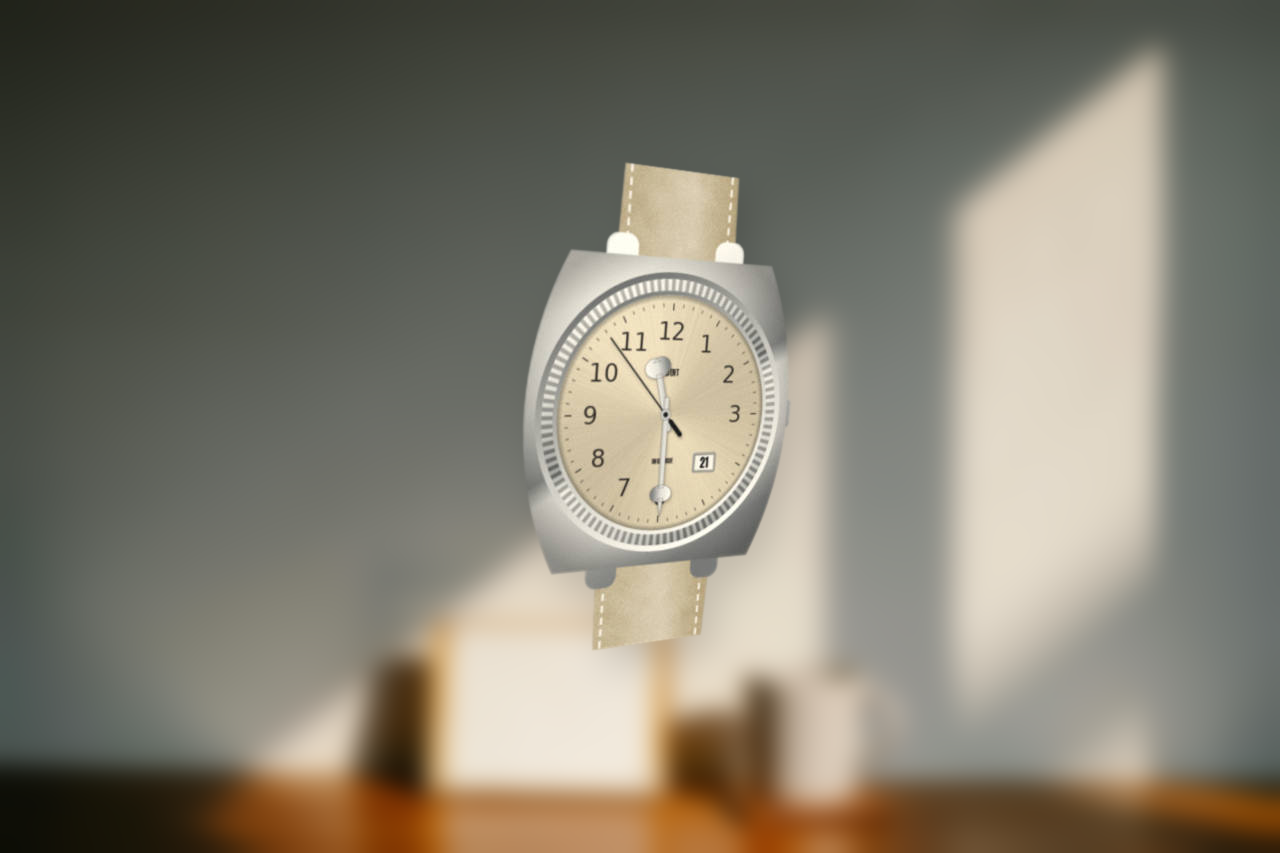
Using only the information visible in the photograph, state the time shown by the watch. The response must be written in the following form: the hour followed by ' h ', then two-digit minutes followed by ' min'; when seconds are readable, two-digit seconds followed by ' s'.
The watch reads 11 h 29 min 53 s
